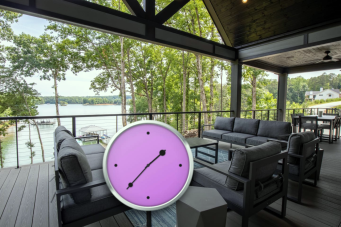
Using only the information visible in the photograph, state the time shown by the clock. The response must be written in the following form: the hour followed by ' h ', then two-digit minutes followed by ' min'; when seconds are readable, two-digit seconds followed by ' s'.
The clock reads 1 h 37 min
